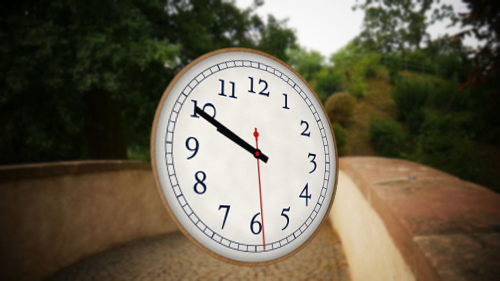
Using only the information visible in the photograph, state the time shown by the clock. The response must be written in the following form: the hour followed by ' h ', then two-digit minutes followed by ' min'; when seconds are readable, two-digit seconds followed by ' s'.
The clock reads 9 h 49 min 29 s
